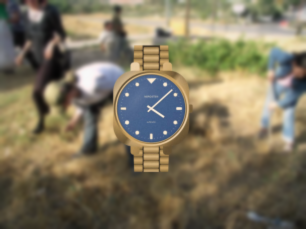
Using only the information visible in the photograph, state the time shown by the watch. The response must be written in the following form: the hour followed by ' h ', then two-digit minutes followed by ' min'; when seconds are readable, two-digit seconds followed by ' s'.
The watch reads 4 h 08 min
